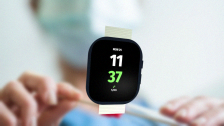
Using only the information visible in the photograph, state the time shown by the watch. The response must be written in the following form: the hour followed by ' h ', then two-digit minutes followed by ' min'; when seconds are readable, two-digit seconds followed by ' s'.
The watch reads 11 h 37 min
